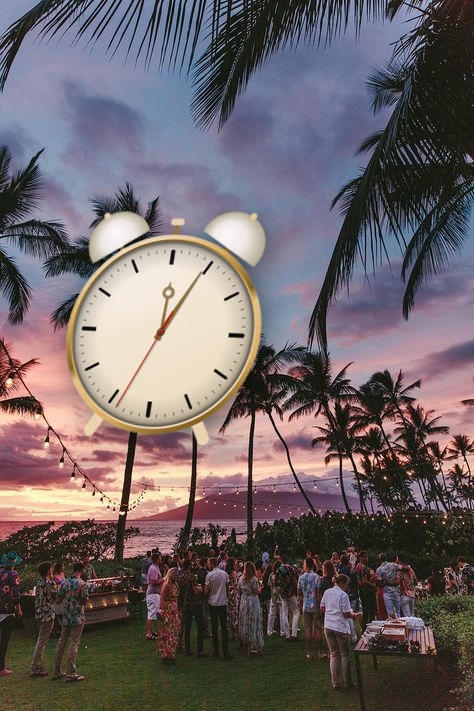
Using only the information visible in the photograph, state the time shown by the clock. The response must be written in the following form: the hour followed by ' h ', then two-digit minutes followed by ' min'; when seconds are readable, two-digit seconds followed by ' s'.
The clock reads 12 h 04 min 34 s
